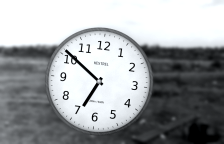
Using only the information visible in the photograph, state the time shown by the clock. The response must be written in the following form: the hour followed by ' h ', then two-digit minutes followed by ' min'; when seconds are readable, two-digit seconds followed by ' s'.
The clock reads 6 h 51 min
